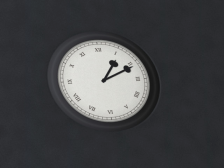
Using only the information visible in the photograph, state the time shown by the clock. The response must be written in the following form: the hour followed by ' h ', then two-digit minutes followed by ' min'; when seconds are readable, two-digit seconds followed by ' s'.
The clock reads 1 h 11 min
